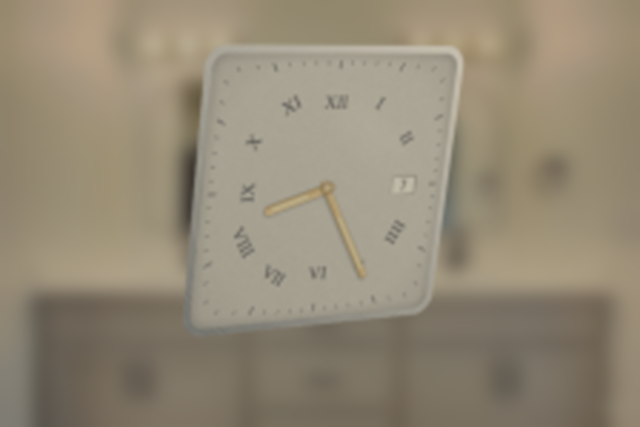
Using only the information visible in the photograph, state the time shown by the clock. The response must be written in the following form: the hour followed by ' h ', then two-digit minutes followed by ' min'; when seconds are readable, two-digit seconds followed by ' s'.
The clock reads 8 h 25 min
